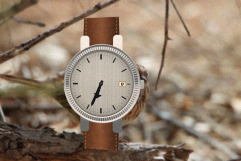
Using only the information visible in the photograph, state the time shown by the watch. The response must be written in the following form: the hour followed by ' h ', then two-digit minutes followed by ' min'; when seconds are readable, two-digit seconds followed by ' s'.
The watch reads 6 h 34 min
